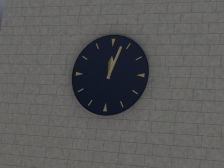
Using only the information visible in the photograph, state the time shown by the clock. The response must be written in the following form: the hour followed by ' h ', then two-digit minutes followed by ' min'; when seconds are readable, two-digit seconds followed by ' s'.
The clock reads 12 h 03 min
